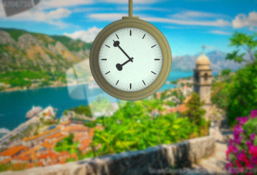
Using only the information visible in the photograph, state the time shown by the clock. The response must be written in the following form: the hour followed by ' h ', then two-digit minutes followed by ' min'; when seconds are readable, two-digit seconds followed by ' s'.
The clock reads 7 h 53 min
